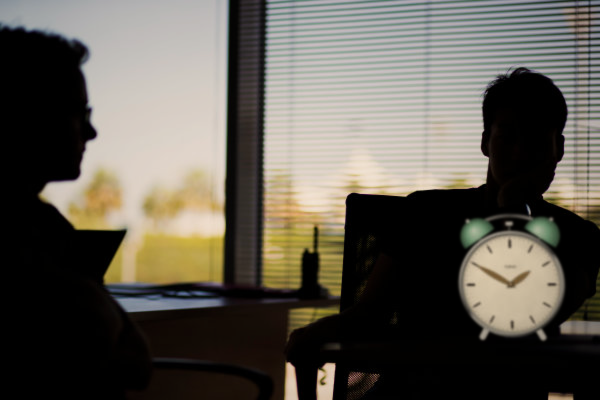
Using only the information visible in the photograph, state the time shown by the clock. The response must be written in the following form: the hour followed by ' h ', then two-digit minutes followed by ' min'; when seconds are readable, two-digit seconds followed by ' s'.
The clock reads 1 h 50 min
